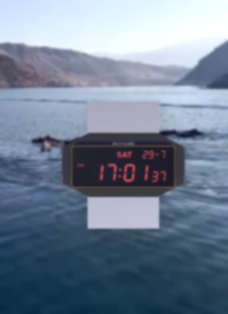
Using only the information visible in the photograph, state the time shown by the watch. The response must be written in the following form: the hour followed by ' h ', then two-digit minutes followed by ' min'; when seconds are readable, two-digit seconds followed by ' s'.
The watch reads 17 h 01 min 37 s
